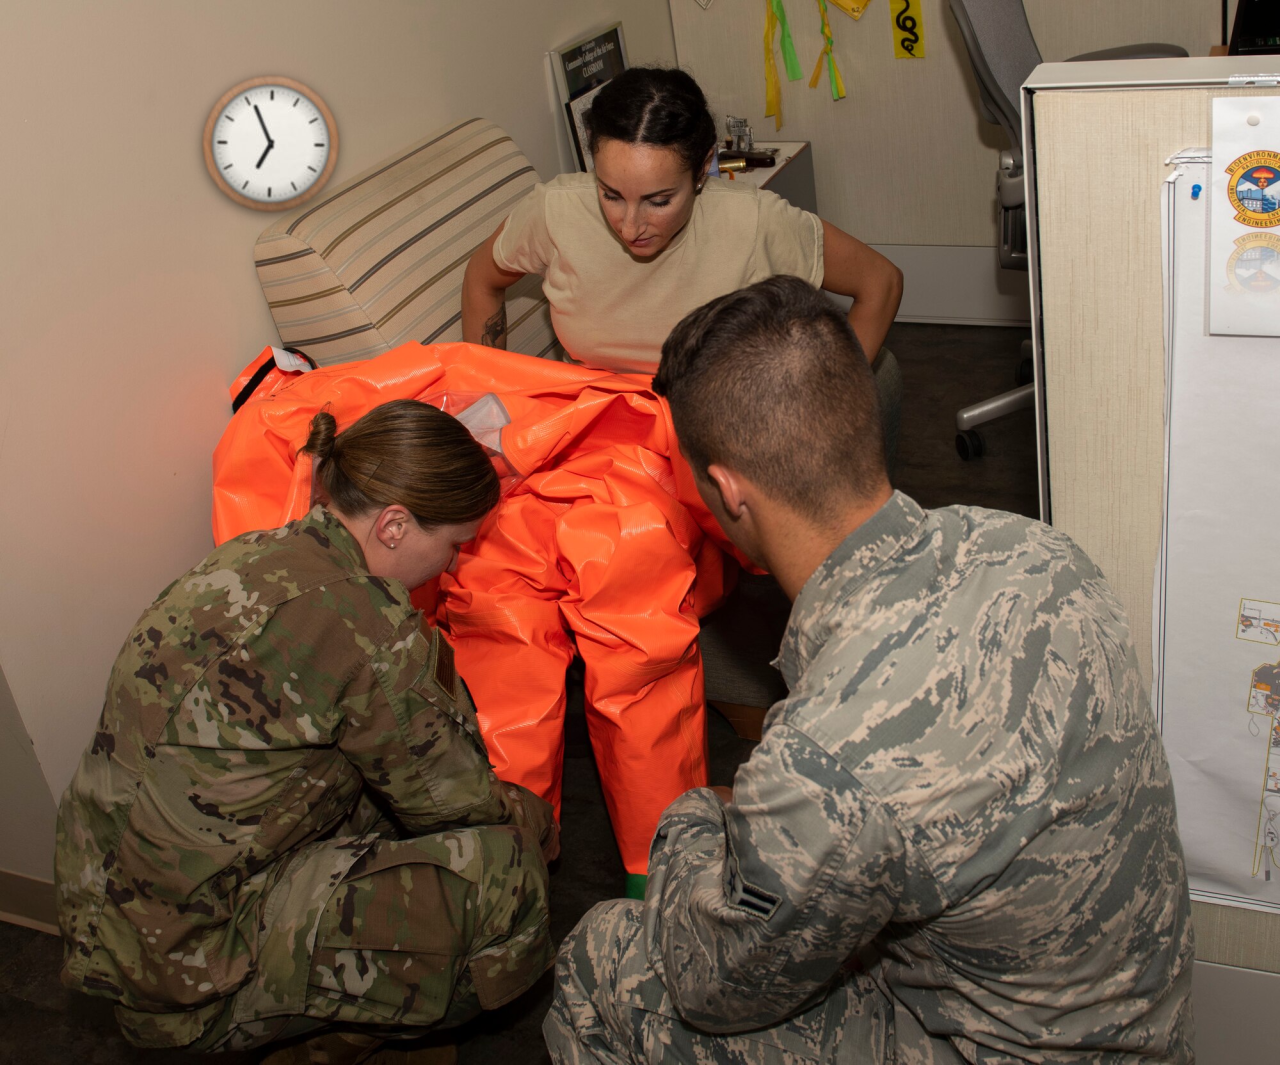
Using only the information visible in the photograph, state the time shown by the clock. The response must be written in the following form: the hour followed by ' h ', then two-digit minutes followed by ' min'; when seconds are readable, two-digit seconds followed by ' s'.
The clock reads 6 h 56 min
